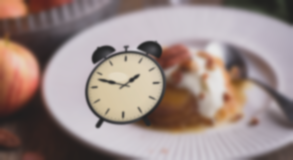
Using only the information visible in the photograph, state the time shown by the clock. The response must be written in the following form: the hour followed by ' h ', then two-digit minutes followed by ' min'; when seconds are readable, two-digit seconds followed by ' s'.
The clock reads 1 h 48 min
